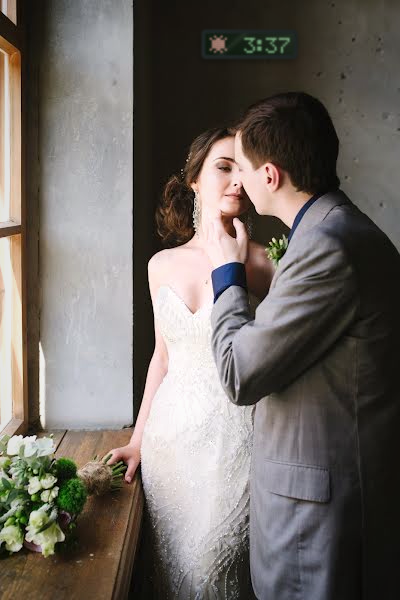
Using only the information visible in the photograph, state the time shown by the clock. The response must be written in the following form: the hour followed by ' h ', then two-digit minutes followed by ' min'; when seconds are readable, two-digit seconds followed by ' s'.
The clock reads 3 h 37 min
